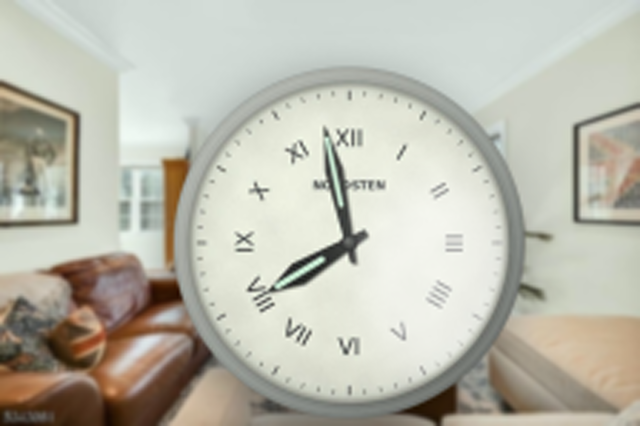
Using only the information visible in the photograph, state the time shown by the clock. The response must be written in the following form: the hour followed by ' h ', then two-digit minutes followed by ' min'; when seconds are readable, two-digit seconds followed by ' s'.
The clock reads 7 h 58 min
